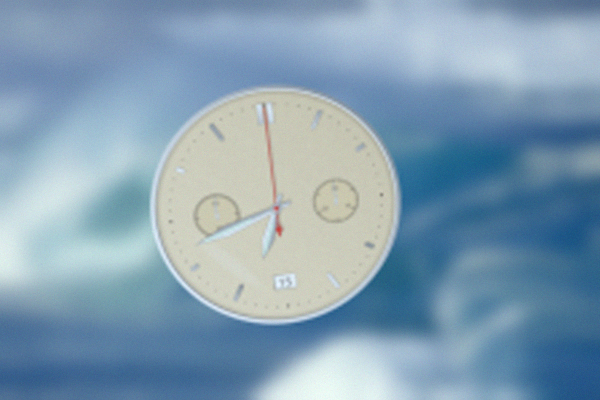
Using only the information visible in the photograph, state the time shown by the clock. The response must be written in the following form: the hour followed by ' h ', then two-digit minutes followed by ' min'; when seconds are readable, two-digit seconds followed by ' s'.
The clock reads 6 h 42 min
